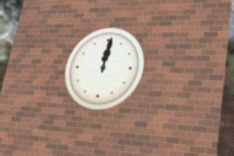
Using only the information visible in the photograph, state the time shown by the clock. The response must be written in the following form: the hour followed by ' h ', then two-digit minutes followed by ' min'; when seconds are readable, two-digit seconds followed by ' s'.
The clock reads 12 h 01 min
